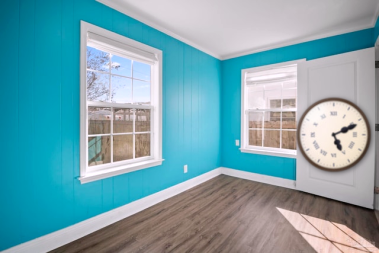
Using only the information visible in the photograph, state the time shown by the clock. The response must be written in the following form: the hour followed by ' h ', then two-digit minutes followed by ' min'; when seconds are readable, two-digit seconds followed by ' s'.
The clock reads 5 h 11 min
